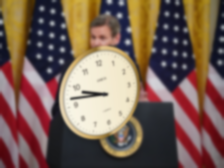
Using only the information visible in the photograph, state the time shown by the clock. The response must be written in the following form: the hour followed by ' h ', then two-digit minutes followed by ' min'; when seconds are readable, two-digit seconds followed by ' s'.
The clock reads 9 h 47 min
